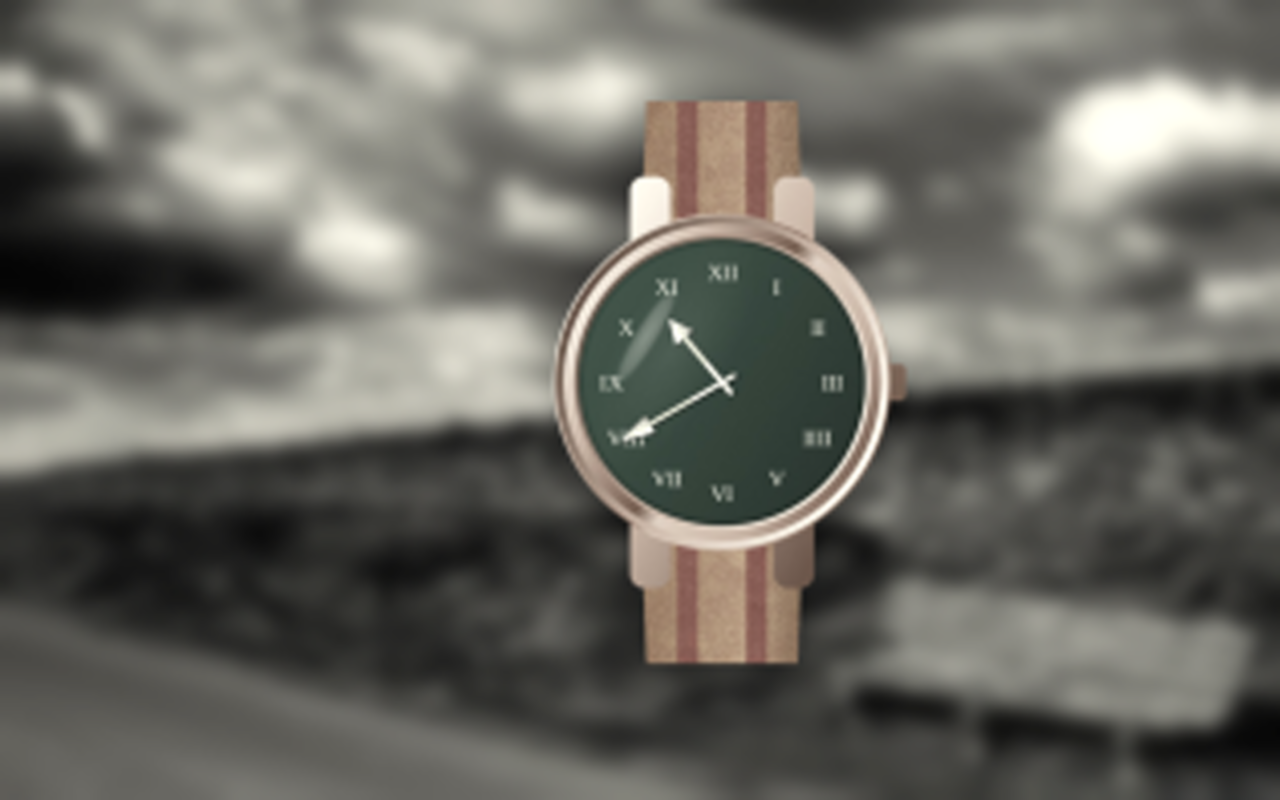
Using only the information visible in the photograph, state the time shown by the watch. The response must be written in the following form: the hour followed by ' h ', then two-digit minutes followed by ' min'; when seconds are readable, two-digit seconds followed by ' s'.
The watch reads 10 h 40 min
